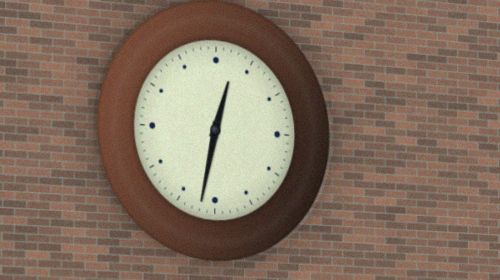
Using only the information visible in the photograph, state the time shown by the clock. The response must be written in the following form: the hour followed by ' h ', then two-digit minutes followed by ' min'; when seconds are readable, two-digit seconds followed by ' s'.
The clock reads 12 h 32 min
